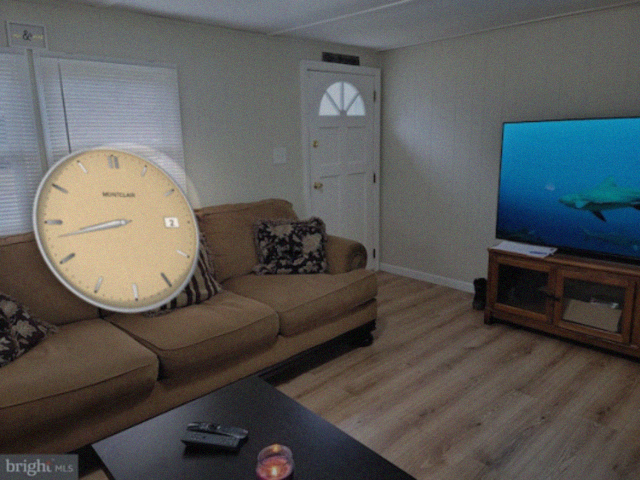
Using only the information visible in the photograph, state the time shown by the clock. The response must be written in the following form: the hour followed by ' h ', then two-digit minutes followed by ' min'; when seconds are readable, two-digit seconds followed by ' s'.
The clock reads 8 h 43 min
